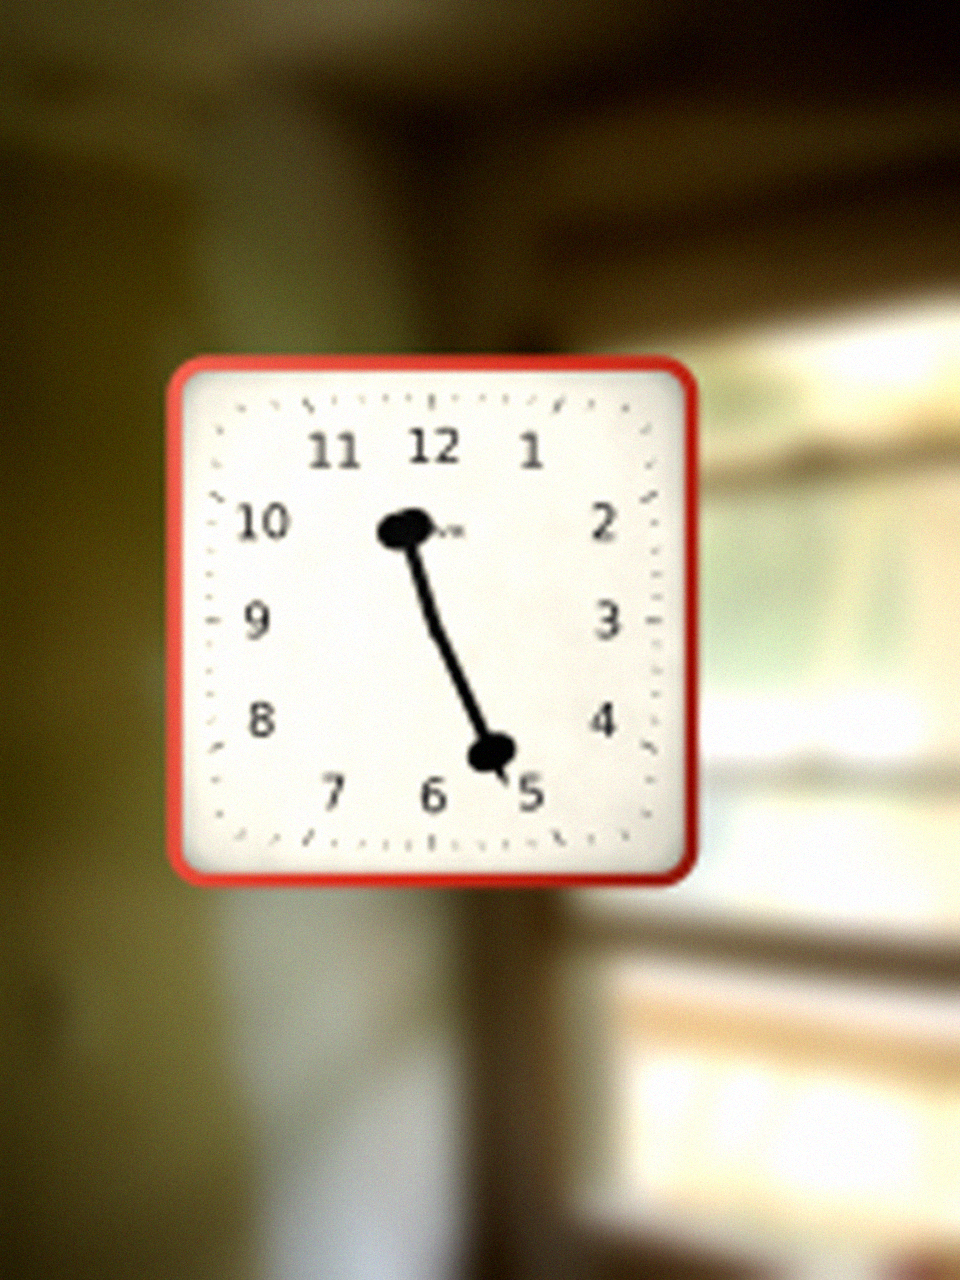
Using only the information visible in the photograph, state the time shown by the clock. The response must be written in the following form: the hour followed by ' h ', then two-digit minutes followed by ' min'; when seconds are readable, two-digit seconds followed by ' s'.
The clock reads 11 h 26 min
